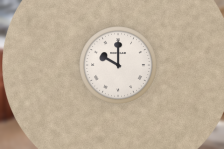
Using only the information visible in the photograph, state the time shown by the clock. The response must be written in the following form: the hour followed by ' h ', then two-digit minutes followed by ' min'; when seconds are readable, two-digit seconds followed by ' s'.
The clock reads 10 h 00 min
